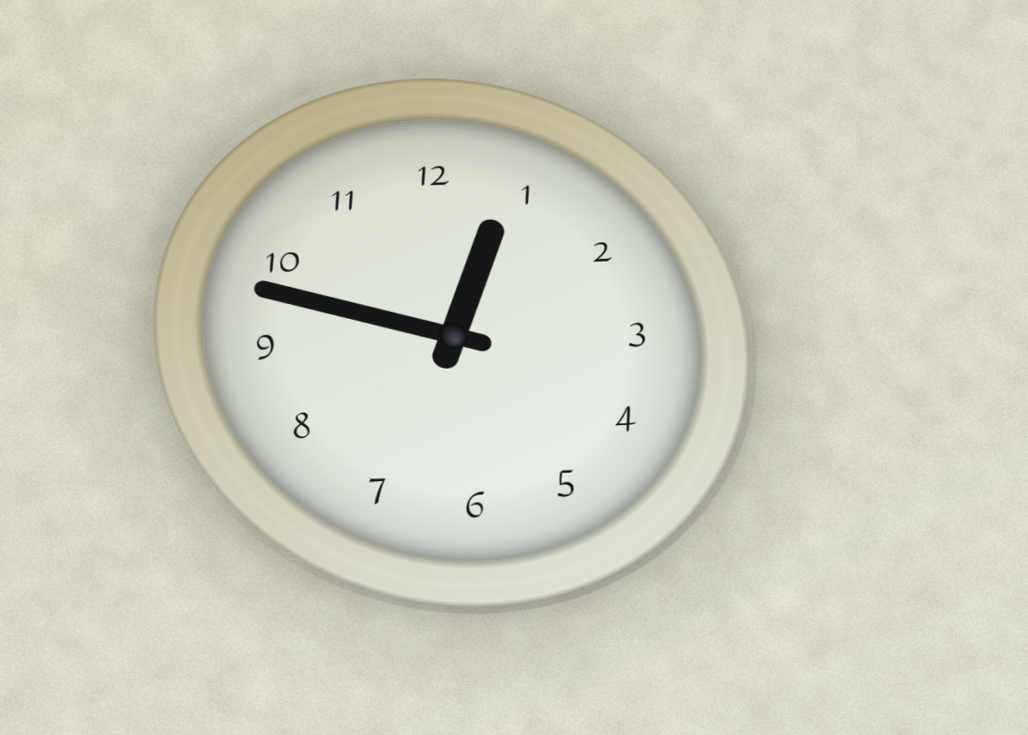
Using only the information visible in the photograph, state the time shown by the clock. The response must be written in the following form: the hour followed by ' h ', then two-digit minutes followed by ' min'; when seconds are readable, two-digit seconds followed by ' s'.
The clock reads 12 h 48 min
